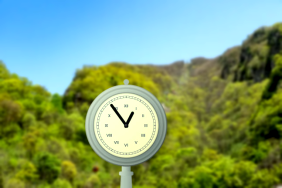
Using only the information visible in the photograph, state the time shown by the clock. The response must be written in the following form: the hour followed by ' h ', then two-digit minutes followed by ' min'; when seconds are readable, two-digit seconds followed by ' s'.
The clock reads 12 h 54 min
